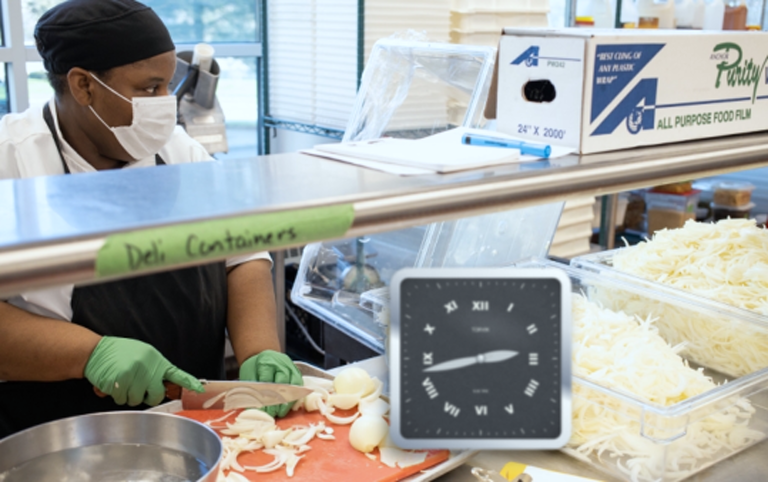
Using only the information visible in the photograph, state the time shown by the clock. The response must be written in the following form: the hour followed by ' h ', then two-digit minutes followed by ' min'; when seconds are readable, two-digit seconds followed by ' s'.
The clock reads 2 h 43 min
